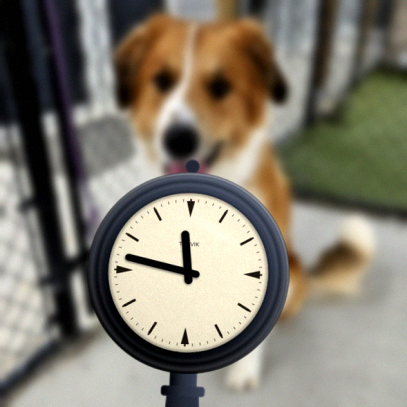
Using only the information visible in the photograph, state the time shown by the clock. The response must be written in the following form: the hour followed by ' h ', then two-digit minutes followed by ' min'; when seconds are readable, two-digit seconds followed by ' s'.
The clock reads 11 h 47 min
